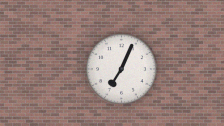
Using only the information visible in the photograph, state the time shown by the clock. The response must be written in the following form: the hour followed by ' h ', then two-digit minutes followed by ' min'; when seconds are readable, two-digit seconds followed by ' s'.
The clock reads 7 h 04 min
